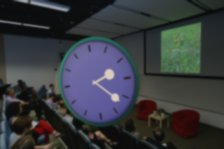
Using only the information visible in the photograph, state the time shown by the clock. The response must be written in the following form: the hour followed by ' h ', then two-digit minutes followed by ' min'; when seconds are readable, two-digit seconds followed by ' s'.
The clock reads 2 h 22 min
